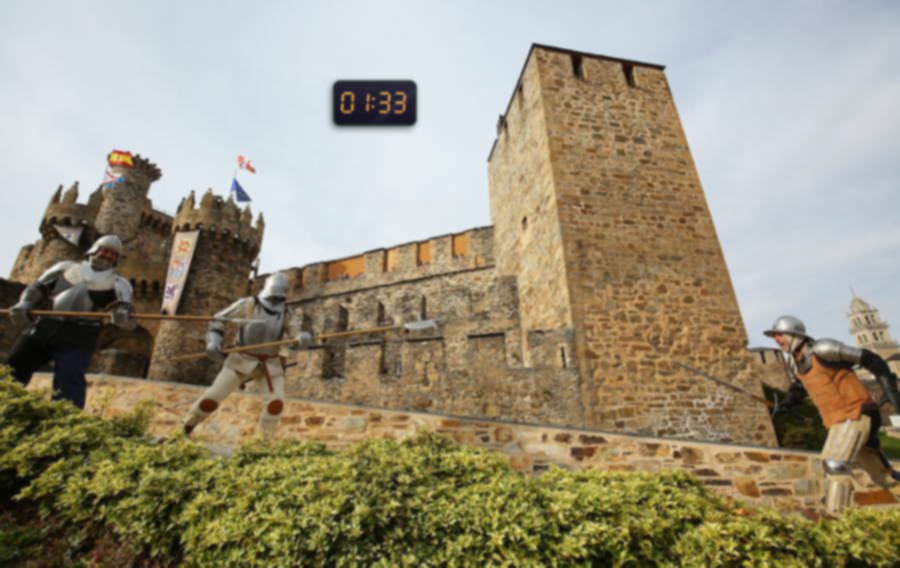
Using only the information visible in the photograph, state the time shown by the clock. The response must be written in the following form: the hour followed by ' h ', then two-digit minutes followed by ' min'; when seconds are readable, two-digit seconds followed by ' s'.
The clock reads 1 h 33 min
